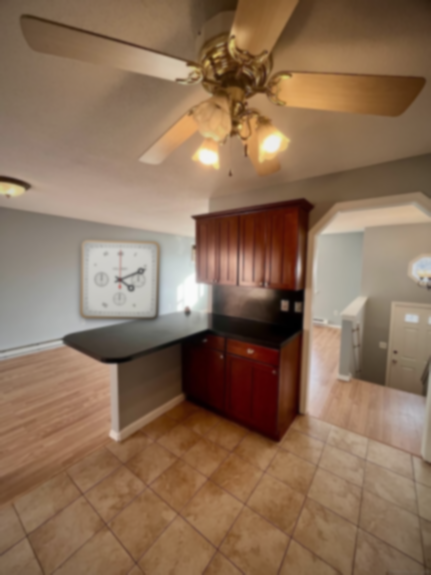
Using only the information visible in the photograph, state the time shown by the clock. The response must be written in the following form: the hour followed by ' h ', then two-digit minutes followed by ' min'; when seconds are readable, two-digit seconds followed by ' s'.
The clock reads 4 h 11 min
